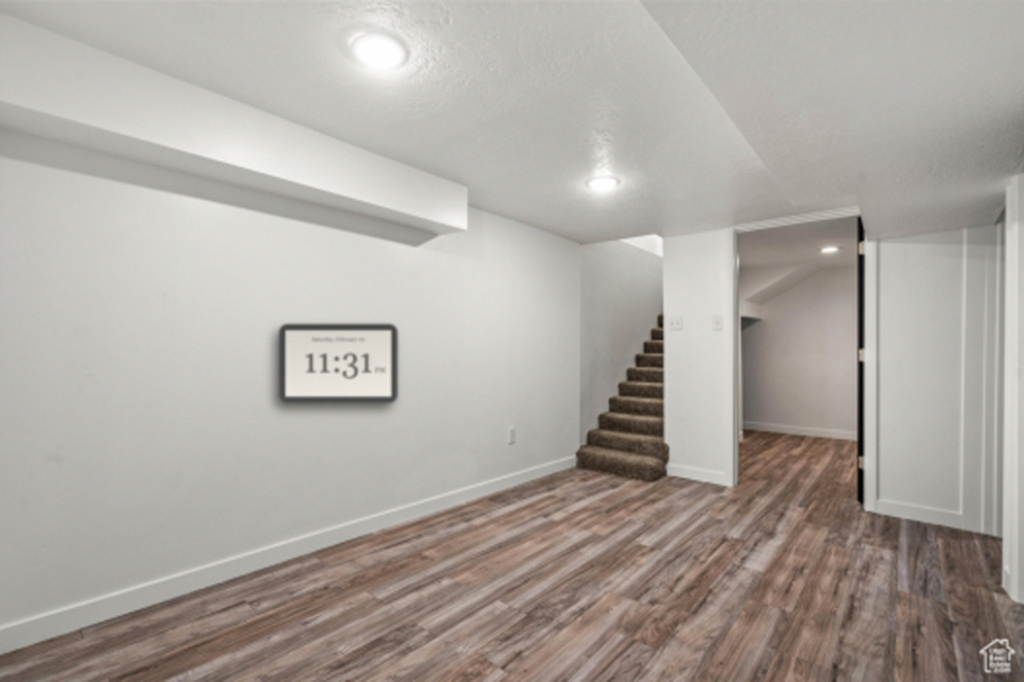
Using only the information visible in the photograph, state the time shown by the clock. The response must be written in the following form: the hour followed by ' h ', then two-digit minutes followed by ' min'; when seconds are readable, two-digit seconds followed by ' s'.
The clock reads 11 h 31 min
